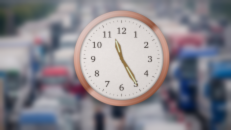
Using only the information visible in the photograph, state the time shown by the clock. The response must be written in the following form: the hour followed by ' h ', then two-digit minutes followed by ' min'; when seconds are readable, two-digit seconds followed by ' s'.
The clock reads 11 h 25 min
